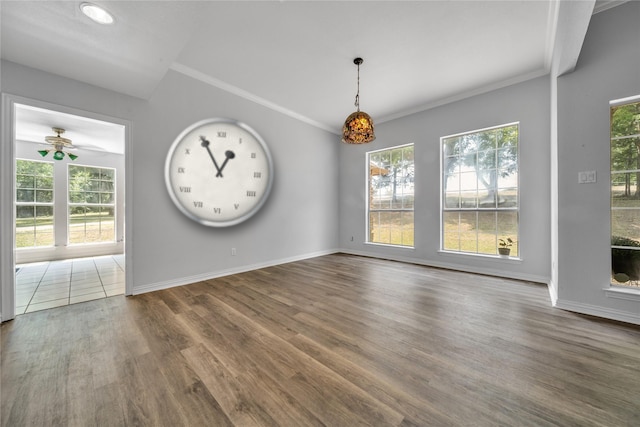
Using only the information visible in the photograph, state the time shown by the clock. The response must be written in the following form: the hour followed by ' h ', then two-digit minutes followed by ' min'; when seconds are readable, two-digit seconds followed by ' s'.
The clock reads 12 h 55 min
